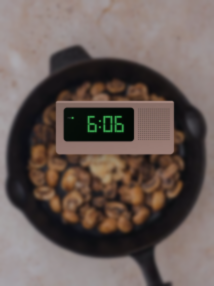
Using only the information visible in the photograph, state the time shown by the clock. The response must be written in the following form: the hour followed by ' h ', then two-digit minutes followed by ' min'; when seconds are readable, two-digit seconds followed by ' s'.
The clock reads 6 h 06 min
